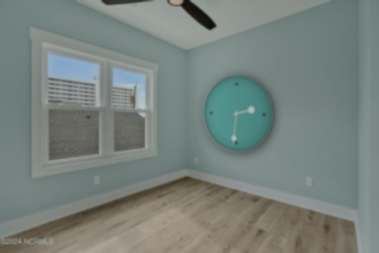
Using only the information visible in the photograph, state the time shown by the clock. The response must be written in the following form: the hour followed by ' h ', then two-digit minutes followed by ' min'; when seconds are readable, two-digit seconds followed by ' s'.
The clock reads 2 h 31 min
